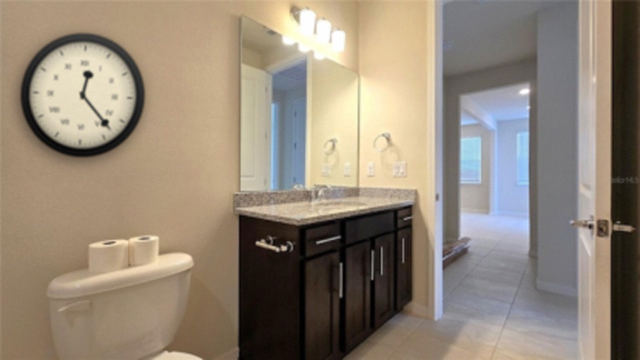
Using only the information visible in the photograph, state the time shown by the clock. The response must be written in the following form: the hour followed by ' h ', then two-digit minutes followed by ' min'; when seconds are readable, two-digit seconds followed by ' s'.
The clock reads 12 h 23 min
